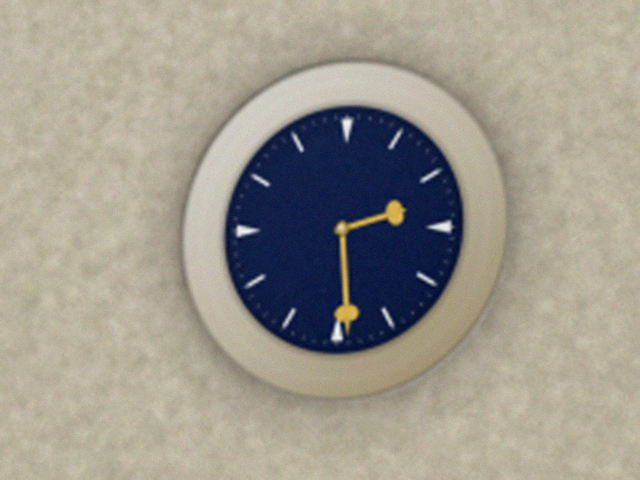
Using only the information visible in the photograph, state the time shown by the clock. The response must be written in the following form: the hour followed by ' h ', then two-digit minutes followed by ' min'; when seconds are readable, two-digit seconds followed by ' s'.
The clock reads 2 h 29 min
